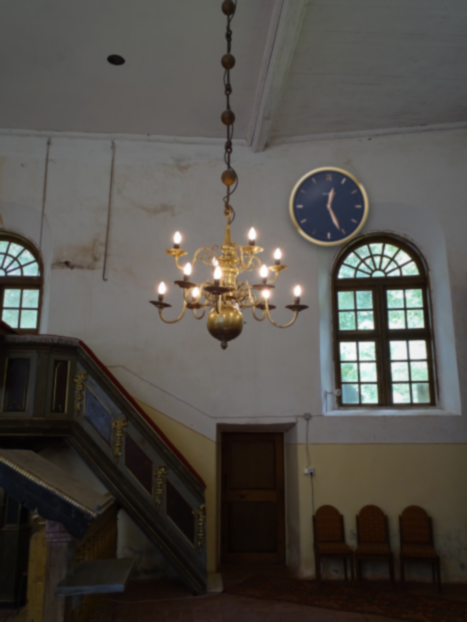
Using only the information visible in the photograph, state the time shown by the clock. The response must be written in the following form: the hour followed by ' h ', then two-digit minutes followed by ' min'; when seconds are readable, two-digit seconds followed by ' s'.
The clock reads 12 h 26 min
